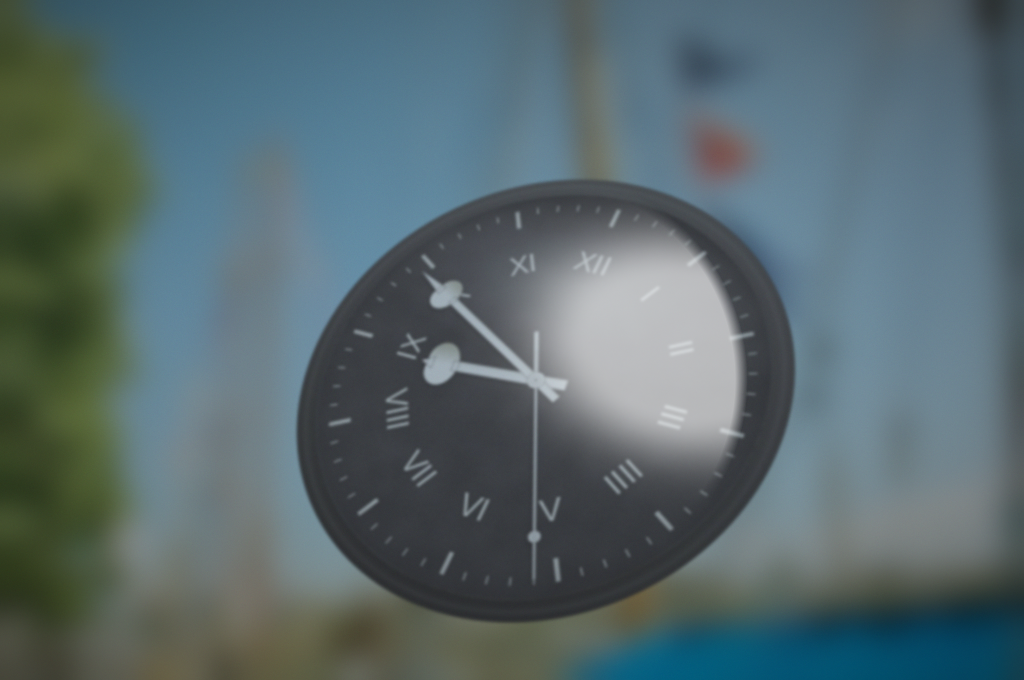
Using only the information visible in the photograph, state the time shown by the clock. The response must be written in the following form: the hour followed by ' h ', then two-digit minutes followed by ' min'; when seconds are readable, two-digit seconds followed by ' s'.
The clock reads 8 h 49 min 26 s
